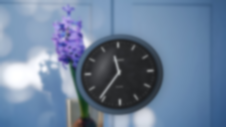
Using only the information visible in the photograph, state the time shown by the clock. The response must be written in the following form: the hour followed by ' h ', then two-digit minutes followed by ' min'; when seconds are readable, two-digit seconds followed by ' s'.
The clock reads 11 h 36 min
